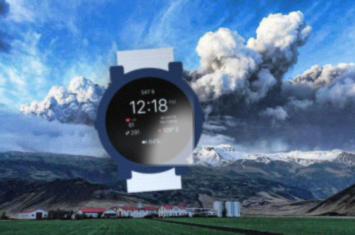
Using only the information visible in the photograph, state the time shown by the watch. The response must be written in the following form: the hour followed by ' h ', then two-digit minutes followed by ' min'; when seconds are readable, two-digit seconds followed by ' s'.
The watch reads 12 h 18 min
